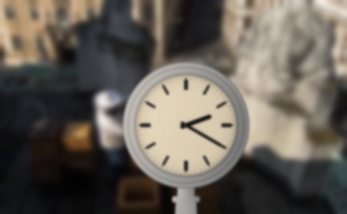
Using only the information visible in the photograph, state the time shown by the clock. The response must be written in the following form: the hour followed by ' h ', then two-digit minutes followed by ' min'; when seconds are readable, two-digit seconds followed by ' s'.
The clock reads 2 h 20 min
